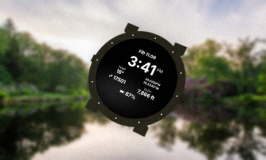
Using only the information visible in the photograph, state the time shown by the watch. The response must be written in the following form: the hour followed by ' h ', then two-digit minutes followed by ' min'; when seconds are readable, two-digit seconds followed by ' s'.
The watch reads 3 h 41 min
